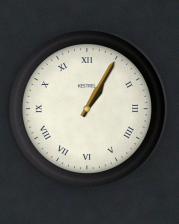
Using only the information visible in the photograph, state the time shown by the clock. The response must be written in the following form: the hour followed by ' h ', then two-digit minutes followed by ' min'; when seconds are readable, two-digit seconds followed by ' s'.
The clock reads 1 h 05 min
